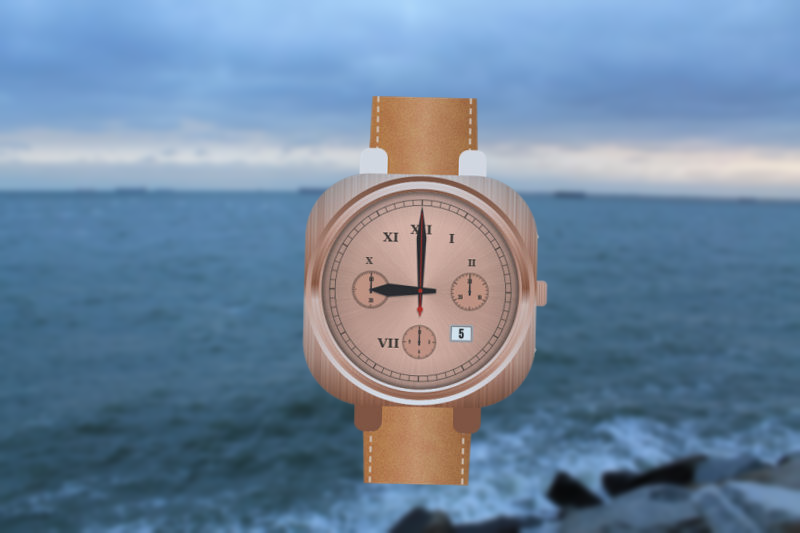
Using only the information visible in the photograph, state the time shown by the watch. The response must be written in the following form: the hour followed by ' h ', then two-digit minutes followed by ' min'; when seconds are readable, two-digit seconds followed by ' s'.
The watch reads 9 h 00 min
